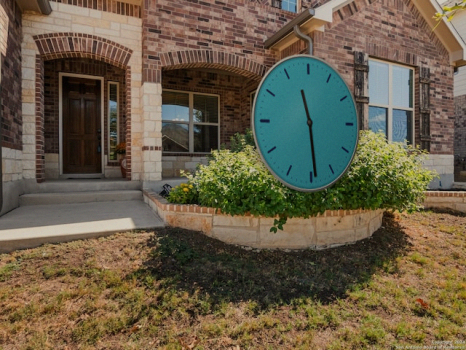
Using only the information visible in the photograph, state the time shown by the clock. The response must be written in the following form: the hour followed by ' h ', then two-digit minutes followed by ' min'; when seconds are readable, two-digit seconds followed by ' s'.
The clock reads 11 h 29 min
